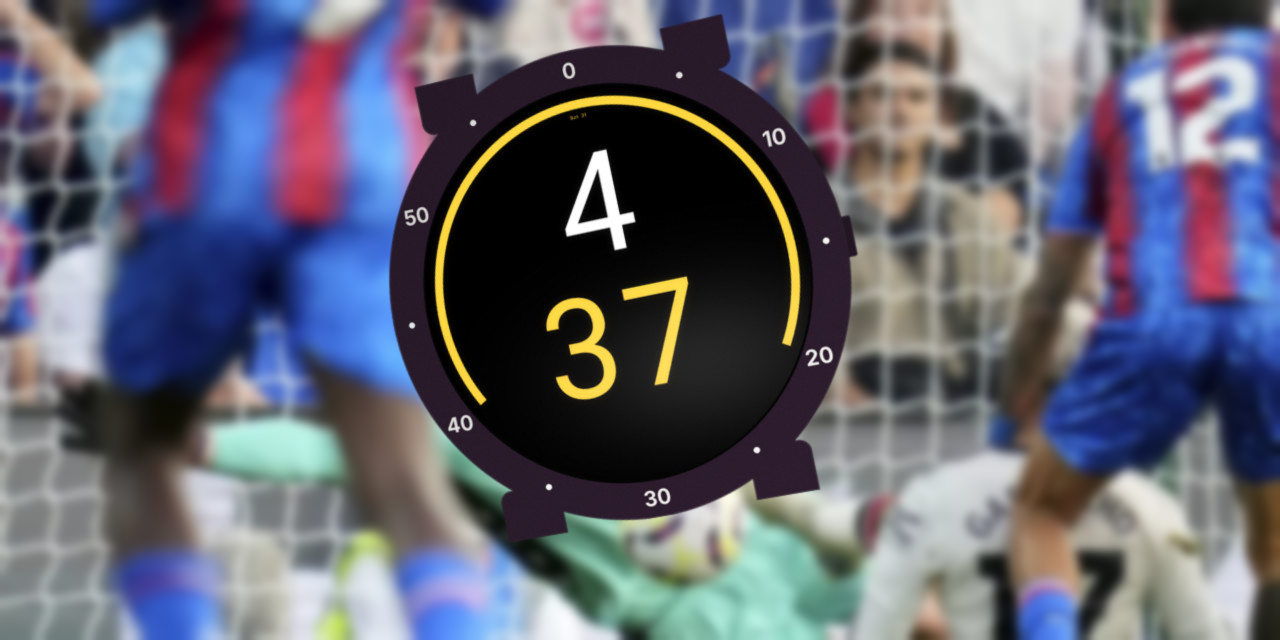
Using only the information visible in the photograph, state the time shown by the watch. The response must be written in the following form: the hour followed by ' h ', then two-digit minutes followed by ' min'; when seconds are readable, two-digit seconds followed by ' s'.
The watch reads 4 h 37 min
